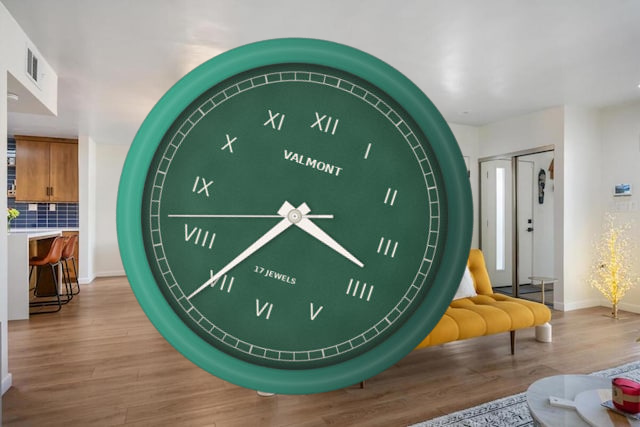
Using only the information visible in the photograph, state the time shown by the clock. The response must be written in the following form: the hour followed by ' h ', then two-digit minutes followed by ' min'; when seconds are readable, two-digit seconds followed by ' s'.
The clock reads 3 h 35 min 42 s
